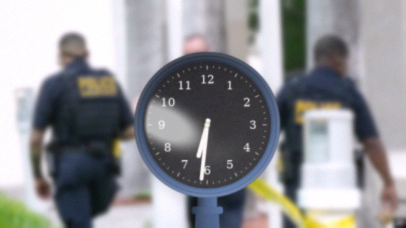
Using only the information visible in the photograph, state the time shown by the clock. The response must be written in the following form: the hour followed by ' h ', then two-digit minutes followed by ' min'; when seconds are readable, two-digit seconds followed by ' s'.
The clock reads 6 h 31 min
